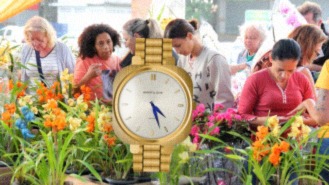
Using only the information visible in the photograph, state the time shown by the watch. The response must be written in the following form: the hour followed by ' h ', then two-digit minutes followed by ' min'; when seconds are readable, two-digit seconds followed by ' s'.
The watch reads 4 h 27 min
